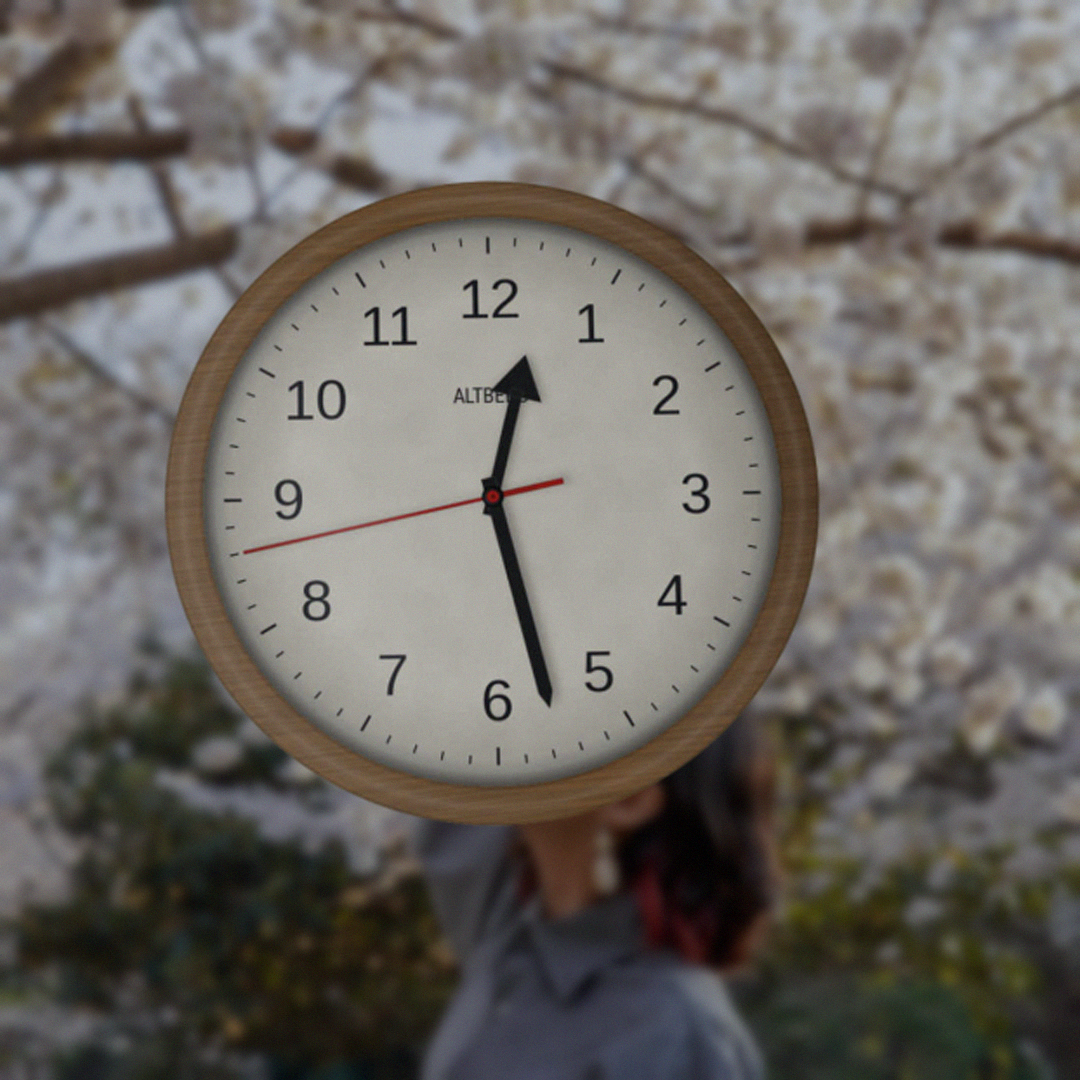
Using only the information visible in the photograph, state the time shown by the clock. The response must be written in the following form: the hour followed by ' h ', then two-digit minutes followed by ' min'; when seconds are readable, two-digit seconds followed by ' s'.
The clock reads 12 h 27 min 43 s
